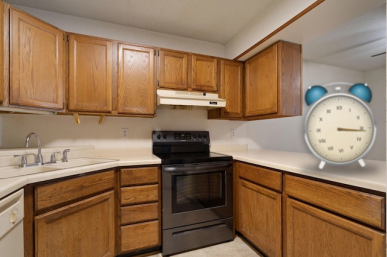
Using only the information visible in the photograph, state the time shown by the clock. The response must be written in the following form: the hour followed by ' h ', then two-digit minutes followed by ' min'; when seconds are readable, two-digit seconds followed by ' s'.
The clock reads 3 h 16 min
